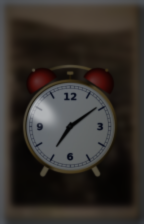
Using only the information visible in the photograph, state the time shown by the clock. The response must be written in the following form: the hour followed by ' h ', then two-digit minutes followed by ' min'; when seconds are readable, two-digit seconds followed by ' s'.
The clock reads 7 h 09 min
